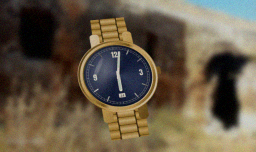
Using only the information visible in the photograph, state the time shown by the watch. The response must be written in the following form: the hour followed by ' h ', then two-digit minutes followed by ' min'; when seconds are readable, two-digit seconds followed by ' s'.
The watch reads 6 h 02 min
